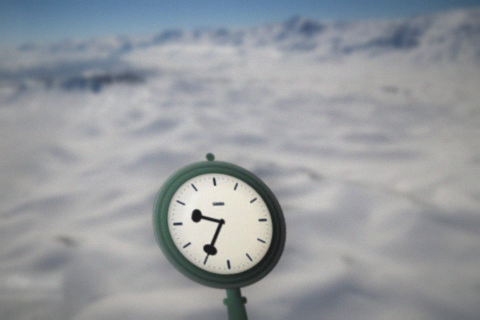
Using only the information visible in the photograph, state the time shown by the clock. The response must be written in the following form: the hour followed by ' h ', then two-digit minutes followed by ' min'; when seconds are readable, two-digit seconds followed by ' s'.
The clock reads 9 h 35 min
